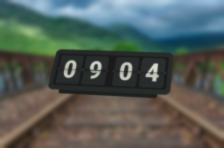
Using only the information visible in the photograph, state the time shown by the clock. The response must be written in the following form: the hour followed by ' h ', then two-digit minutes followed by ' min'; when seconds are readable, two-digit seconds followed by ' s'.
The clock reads 9 h 04 min
